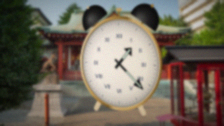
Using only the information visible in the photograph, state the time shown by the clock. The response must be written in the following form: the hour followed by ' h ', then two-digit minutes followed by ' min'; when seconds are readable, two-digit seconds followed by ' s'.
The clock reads 1 h 22 min
